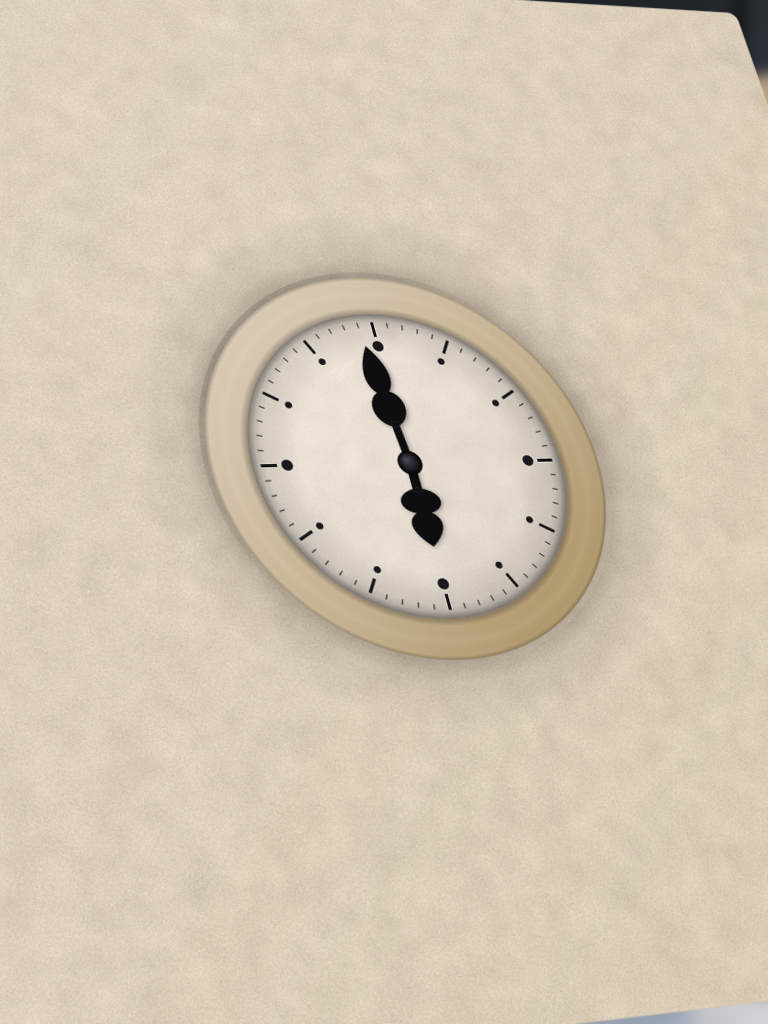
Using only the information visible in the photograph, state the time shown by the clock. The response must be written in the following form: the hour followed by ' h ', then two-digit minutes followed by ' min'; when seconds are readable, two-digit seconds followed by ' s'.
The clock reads 5 h 59 min
